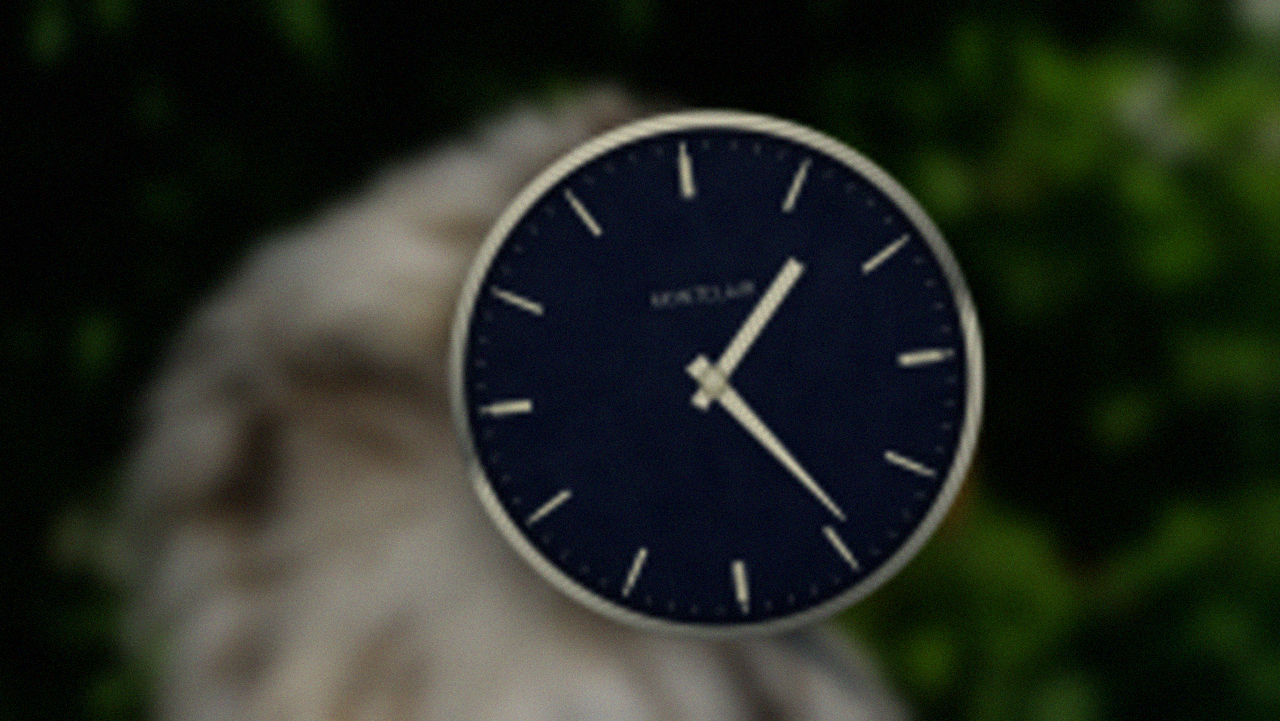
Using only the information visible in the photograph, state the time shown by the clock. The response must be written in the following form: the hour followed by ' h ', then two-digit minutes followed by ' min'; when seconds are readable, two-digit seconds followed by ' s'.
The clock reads 1 h 24 min
